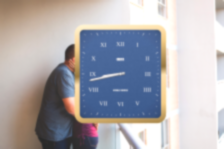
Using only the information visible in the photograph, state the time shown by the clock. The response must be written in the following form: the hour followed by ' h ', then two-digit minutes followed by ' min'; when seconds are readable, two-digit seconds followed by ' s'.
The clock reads 8 h 43 min
